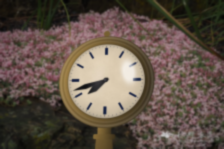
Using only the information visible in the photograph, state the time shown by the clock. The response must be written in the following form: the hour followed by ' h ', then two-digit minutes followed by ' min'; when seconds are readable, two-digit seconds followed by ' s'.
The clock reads 7 h 42 min
